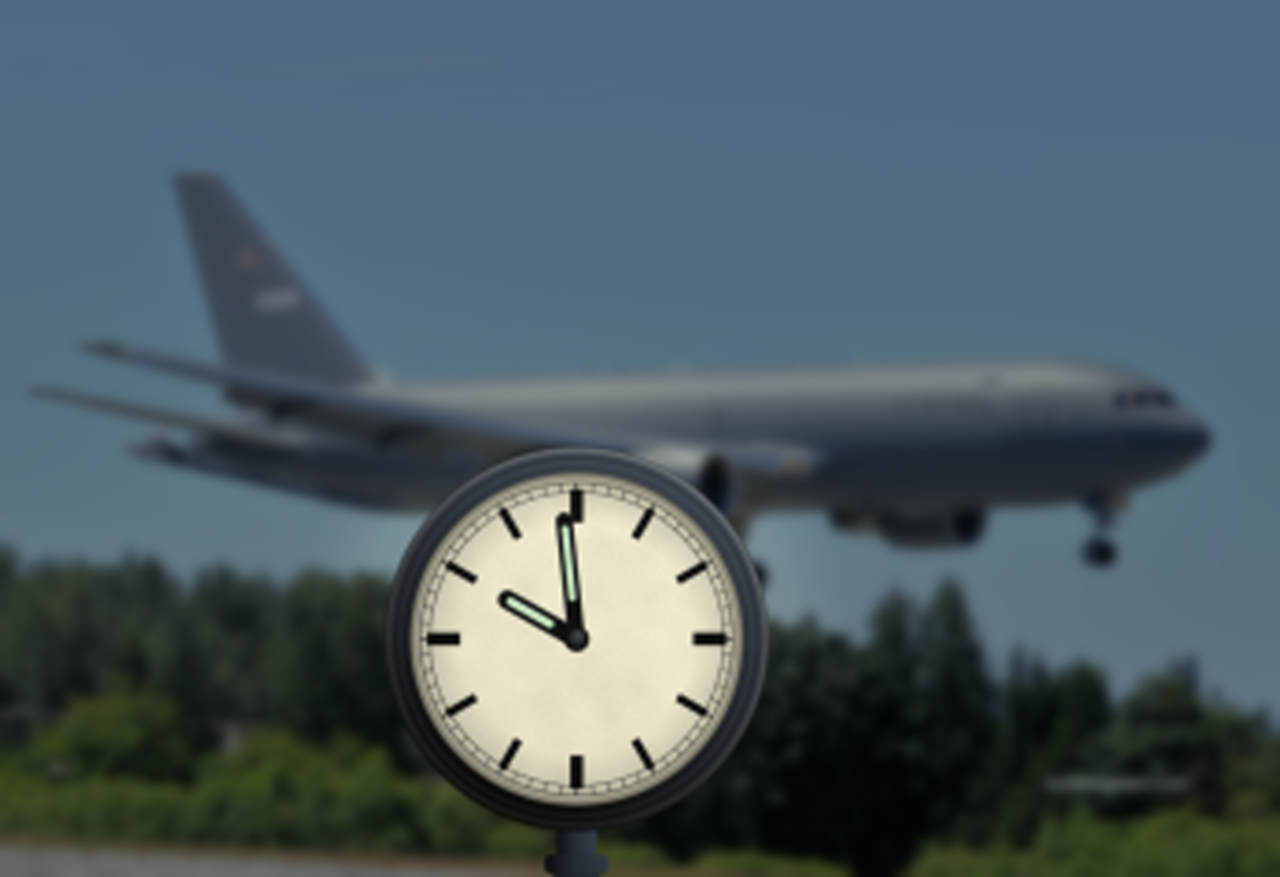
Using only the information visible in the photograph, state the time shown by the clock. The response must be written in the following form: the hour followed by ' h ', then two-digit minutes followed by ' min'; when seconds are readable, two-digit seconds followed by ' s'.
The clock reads 9 h 59 min
